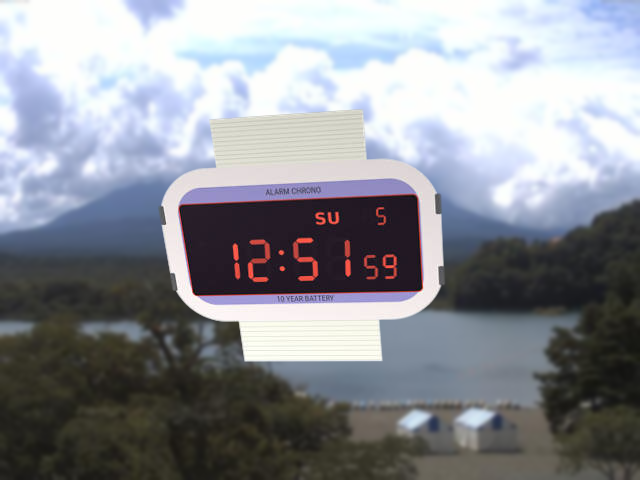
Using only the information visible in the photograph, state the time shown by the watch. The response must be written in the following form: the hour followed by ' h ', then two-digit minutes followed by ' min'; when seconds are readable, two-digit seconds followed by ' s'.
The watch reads 12 h 51 min 59 s
